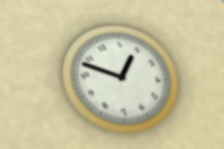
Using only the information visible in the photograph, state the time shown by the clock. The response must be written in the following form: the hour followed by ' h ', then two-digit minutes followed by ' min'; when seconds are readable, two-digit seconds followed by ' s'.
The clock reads 1 h 53 min
